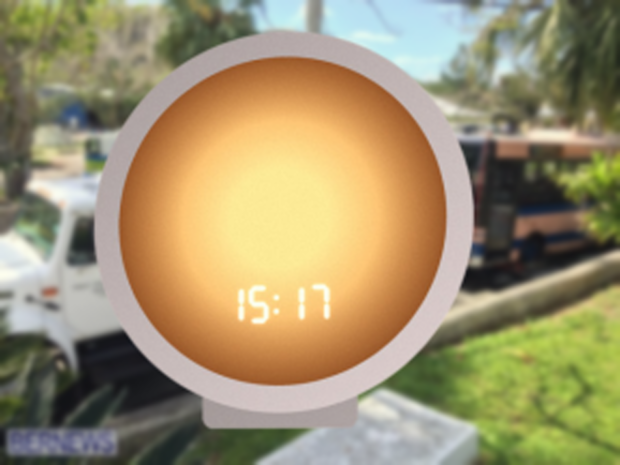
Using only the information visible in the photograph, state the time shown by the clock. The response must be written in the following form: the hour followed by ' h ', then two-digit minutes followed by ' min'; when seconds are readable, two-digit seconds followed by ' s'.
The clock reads 15 h 17 min
